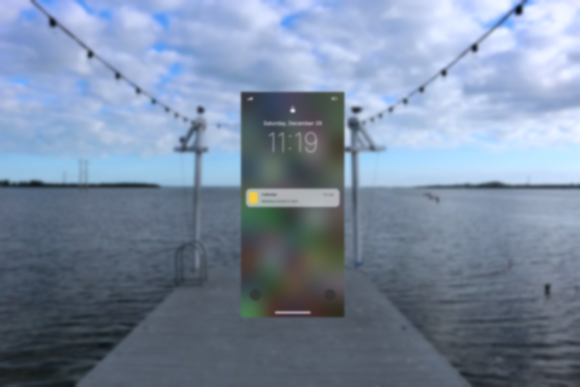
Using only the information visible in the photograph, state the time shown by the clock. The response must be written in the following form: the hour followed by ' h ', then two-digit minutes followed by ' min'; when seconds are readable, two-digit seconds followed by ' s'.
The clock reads 11 h 19 min
